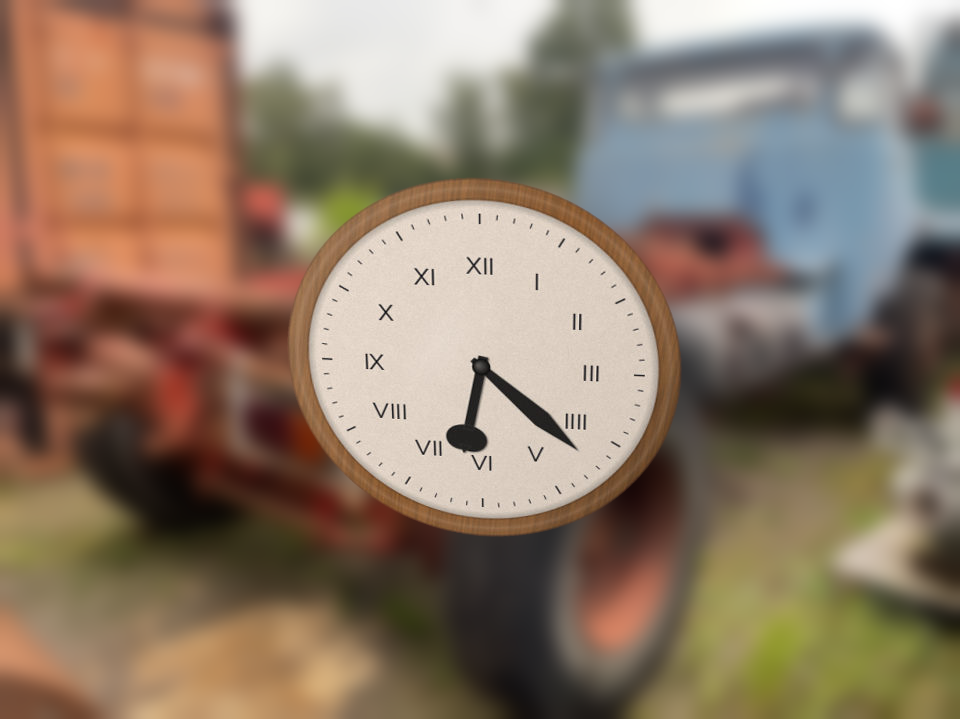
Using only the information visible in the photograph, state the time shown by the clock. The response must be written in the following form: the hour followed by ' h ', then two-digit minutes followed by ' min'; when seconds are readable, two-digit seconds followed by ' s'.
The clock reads 6 h 22 min
